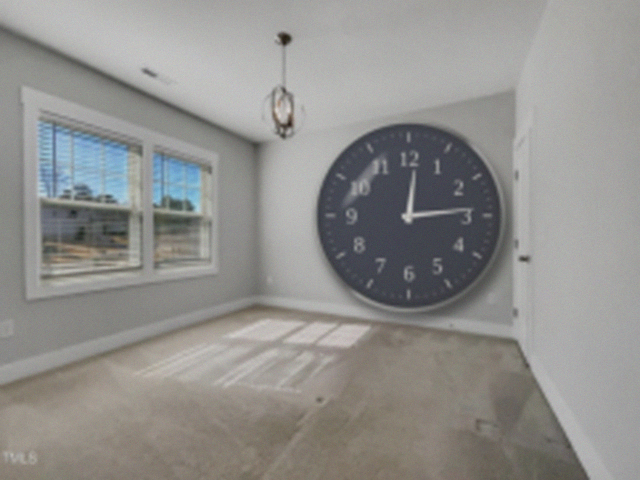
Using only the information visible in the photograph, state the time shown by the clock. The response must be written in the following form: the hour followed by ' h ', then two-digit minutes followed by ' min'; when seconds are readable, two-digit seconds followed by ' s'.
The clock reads 12 h 14 min
